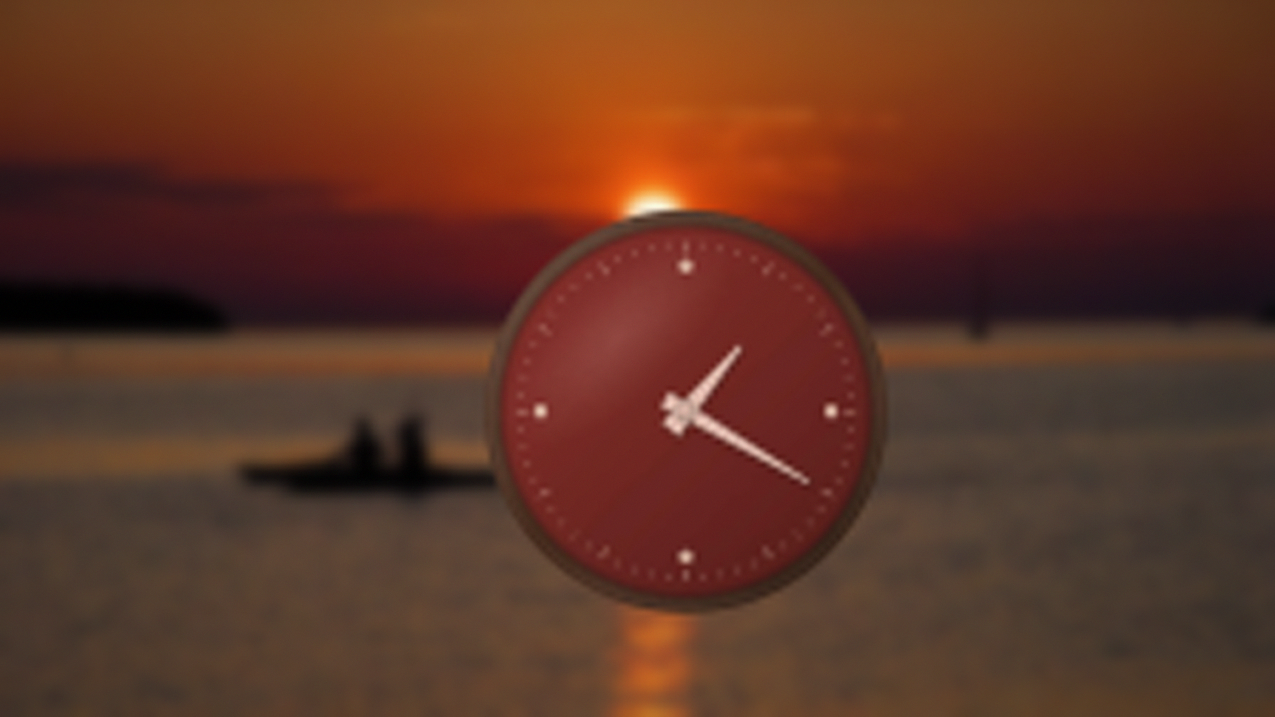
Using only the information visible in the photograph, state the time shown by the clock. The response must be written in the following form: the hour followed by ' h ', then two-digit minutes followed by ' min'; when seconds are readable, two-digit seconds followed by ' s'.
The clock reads 1 h 20 min
